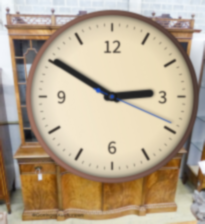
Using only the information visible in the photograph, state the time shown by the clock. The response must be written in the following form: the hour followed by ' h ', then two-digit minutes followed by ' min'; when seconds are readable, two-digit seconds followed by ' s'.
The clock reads 2 h 50 min 19 s
